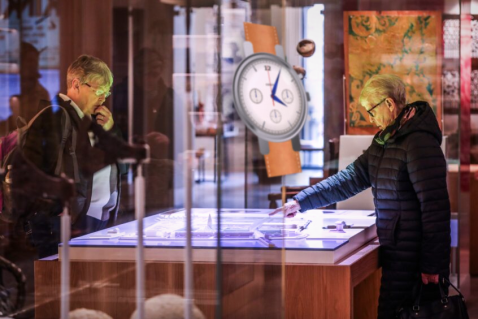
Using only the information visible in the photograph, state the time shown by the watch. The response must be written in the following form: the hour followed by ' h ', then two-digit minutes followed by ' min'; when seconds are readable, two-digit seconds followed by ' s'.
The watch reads 4 h 05 min
